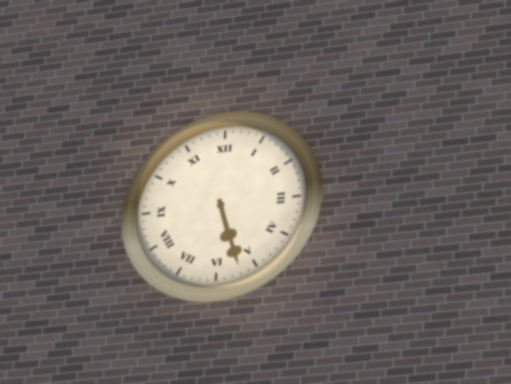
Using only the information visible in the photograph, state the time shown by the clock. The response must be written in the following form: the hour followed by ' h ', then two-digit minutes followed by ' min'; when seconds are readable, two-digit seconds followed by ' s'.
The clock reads 5 h 27 min
